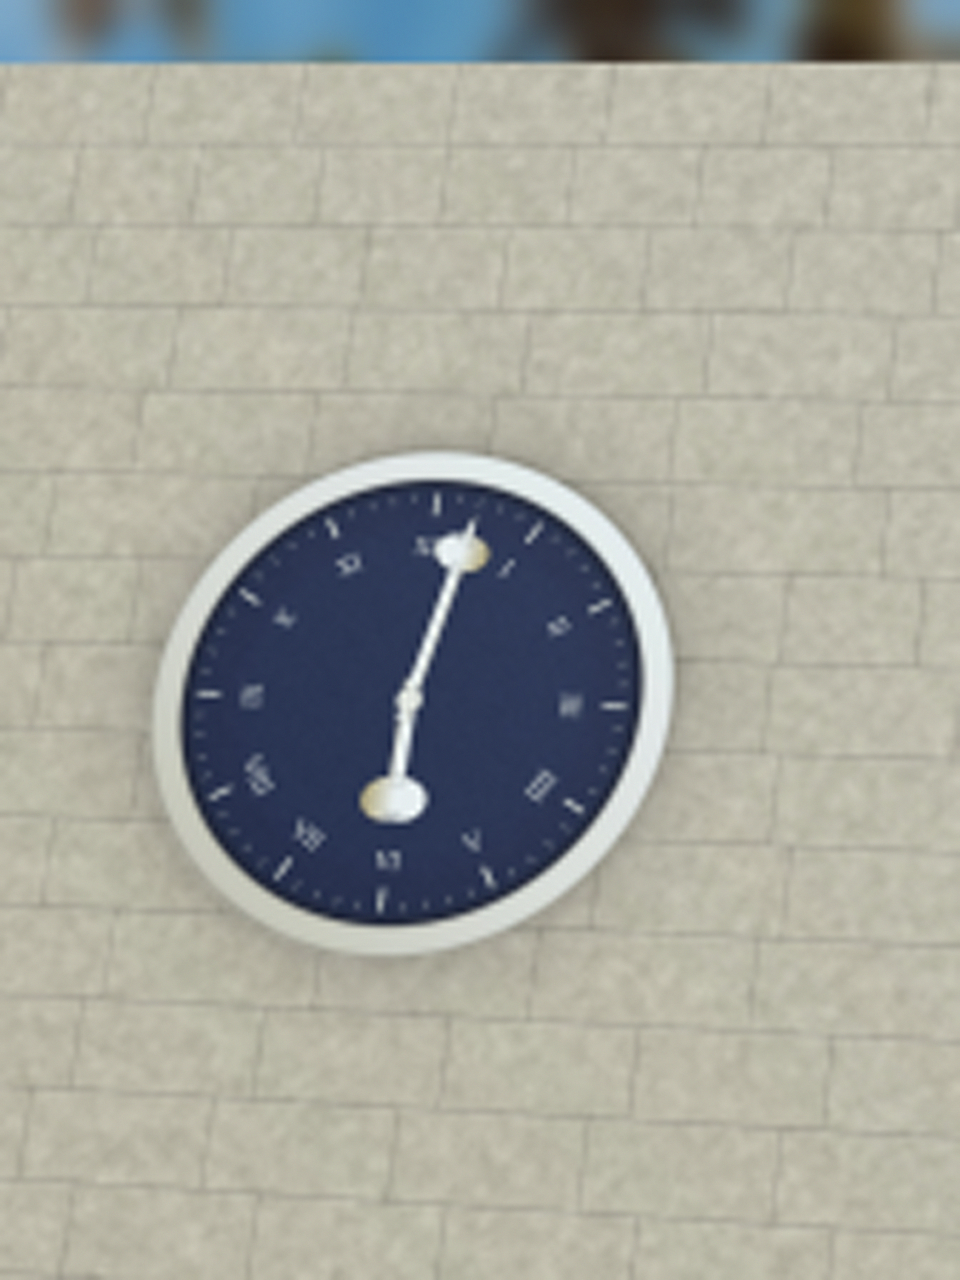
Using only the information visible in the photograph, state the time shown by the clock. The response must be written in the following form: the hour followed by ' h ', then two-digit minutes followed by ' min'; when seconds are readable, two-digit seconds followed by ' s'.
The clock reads 6 h 02 min
